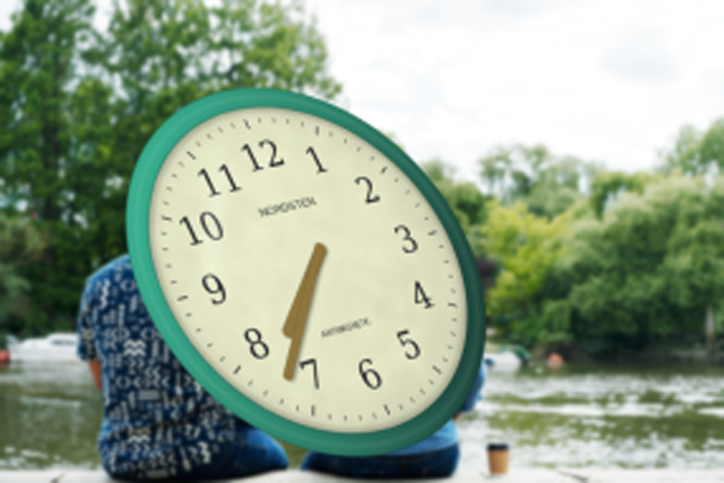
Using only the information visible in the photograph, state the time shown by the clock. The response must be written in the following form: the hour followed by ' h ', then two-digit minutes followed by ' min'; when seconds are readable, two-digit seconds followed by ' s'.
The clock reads 7 h 37 min
